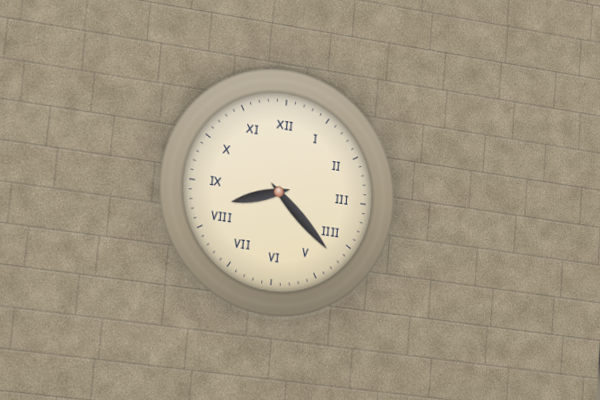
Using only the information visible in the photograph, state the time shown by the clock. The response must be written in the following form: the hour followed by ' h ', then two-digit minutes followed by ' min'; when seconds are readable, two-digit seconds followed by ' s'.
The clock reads 8 h 22 min
